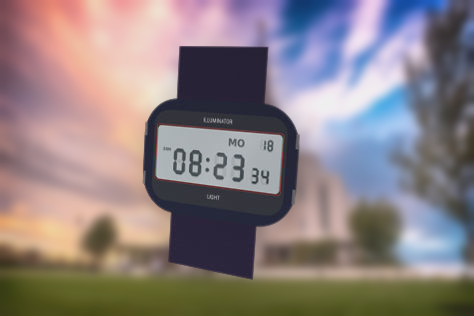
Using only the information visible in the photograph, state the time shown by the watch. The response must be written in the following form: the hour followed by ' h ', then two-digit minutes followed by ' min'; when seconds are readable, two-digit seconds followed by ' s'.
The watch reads 8 h 23 min 34 s
